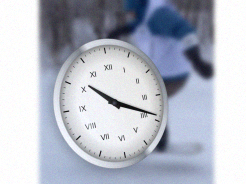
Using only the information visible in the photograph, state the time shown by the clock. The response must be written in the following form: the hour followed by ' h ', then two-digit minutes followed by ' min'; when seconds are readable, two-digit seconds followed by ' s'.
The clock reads 10 h 19 min
